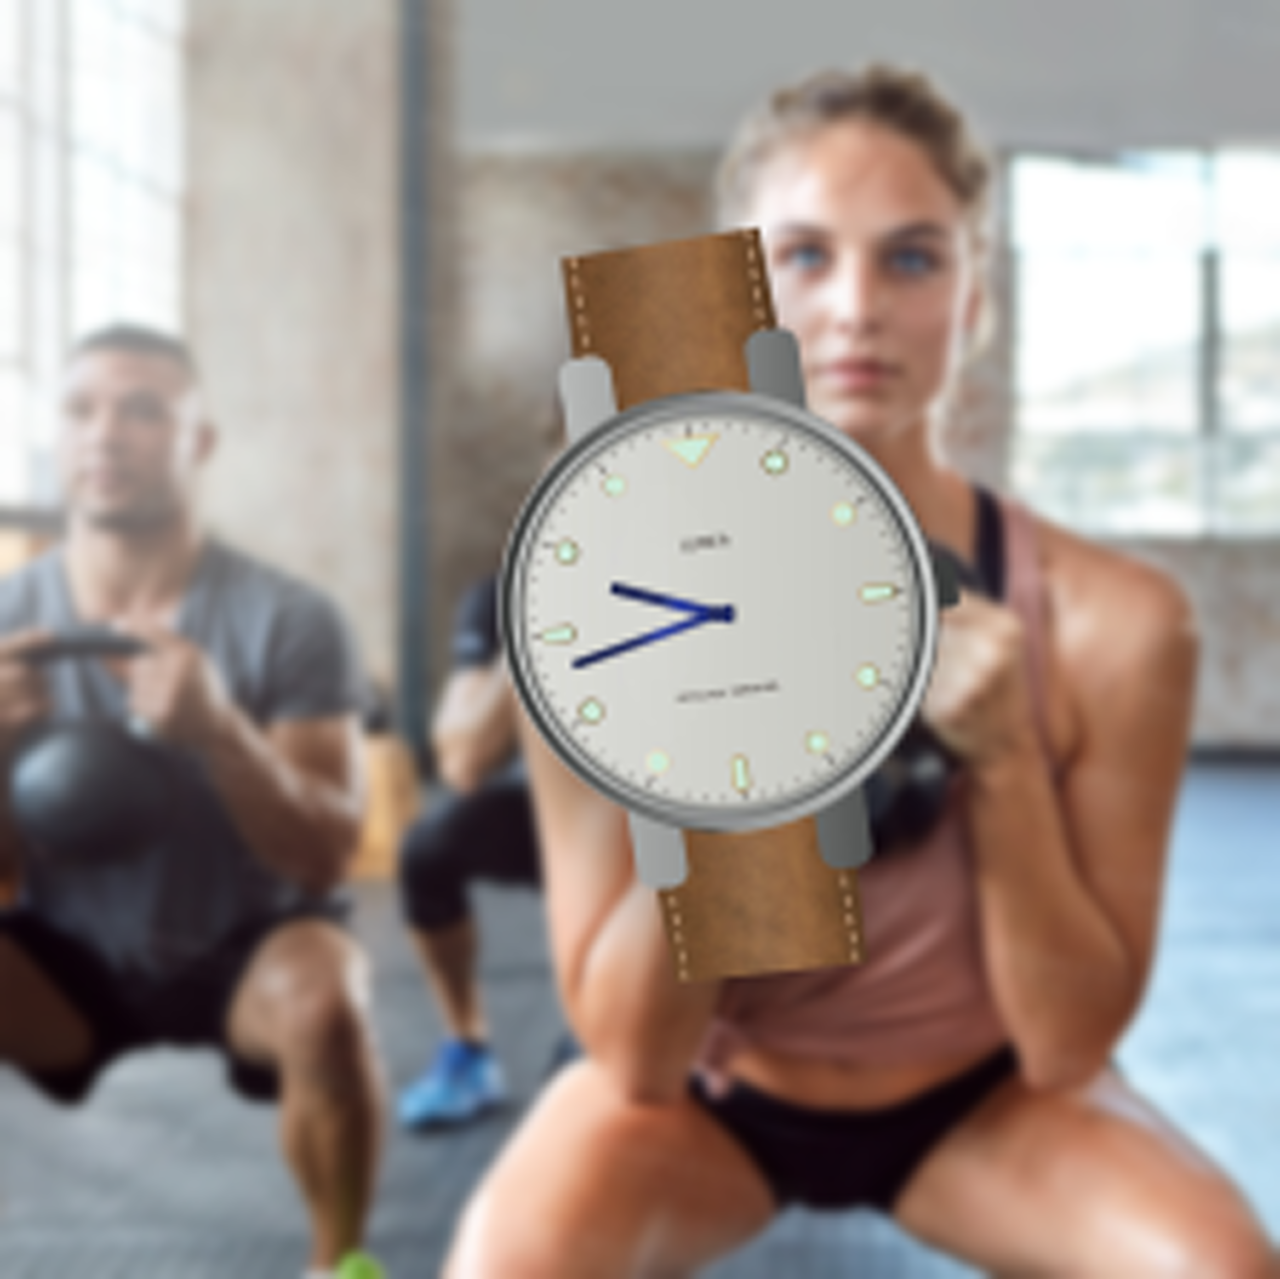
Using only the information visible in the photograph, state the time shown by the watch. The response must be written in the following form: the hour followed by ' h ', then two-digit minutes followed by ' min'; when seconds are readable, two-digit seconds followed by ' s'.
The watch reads 9 h 43 min
